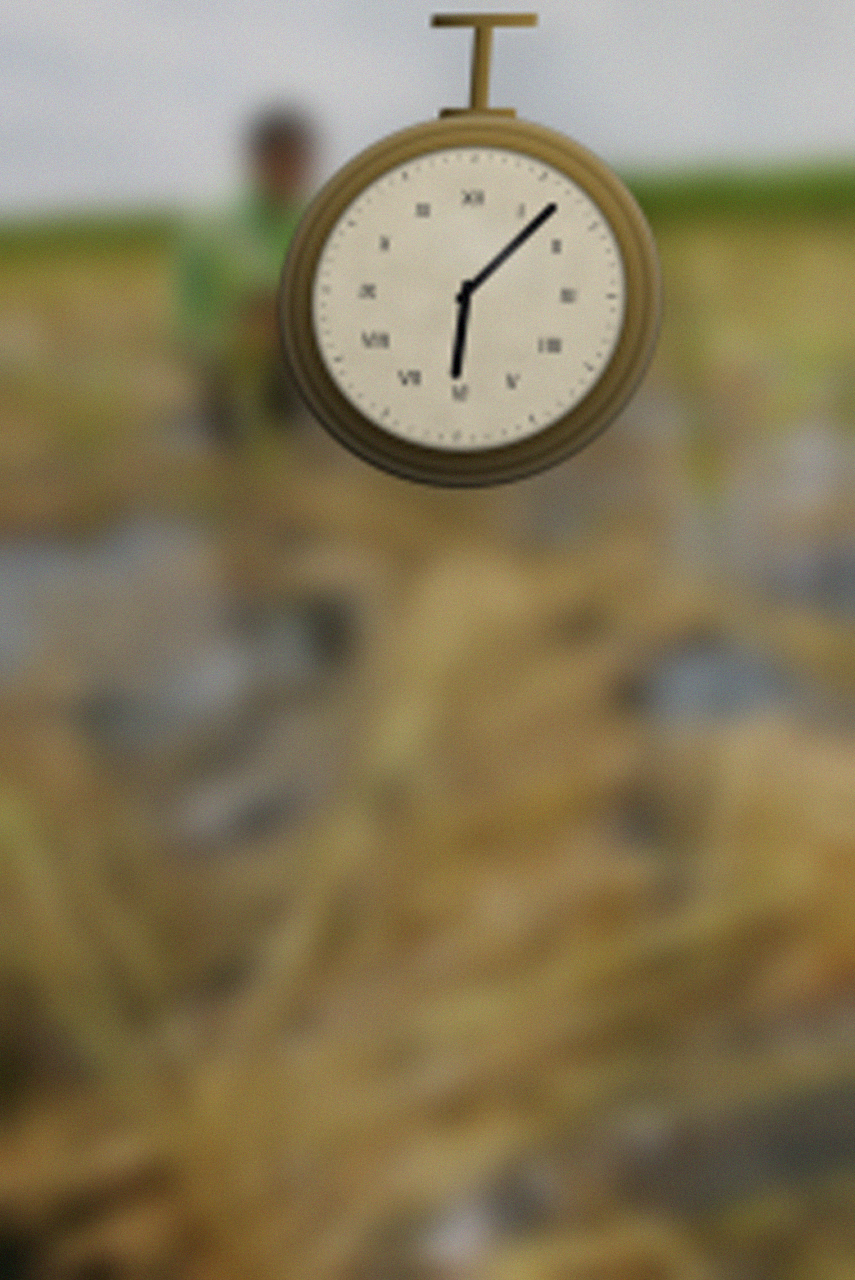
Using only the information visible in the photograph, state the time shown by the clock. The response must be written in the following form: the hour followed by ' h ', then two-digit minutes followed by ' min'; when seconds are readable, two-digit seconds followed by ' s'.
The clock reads 6 h 07 min
